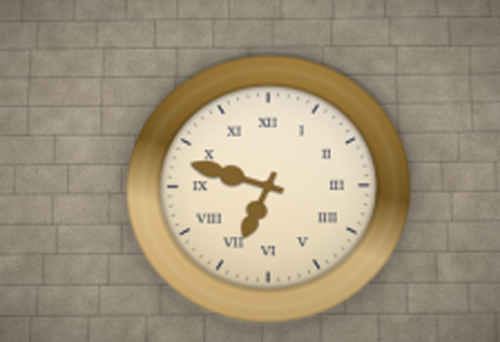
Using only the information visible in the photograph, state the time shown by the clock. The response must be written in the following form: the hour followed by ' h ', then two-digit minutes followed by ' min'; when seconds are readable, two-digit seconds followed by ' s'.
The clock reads 6 h 48 min
